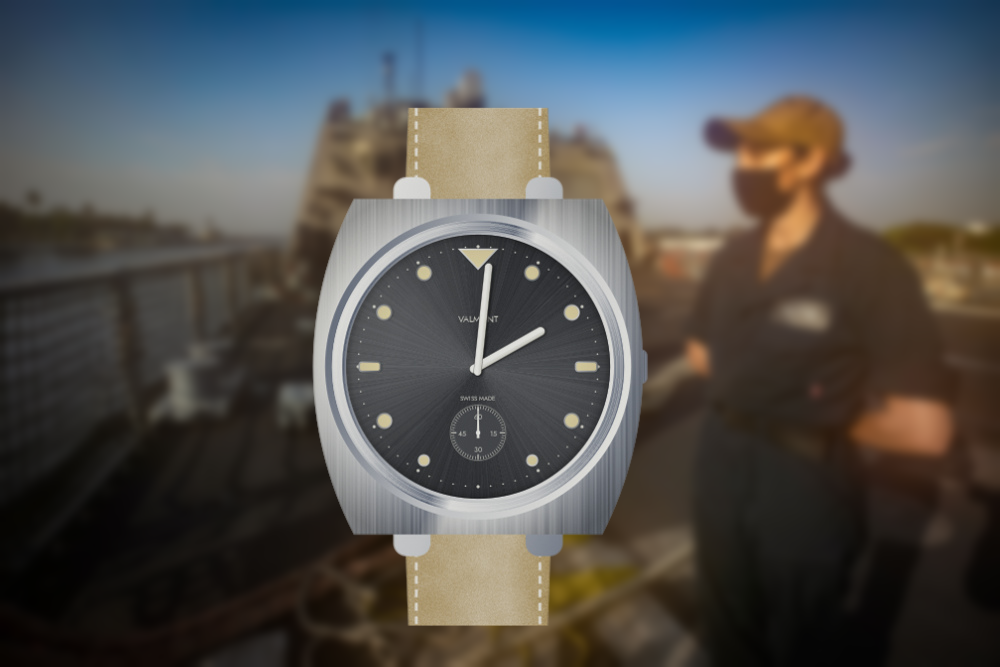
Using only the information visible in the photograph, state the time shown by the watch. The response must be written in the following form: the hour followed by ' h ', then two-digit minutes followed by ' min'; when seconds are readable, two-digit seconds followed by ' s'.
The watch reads 2 h 01 min
